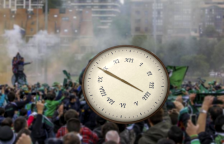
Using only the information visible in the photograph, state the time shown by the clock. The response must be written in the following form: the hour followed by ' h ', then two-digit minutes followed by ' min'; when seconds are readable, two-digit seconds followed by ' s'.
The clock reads 3 h 49 min
